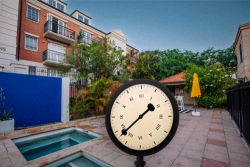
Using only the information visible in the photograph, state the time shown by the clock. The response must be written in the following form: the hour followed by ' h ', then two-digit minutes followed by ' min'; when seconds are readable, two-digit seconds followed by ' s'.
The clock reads 1 h 38 min
